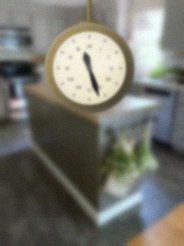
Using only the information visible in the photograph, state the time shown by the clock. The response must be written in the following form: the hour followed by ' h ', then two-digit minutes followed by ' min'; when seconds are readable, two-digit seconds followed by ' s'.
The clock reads 11 h 27 min
